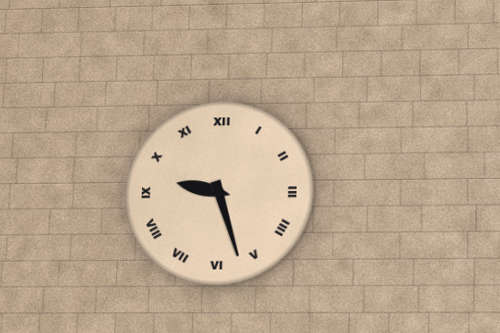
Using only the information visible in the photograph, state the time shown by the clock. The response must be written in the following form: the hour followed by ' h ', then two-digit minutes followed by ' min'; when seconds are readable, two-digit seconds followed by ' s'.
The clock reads 9 h 27 min
